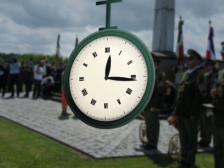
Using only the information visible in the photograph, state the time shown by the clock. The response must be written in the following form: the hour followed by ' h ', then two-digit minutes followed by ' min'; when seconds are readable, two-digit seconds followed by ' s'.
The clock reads 12 h 16 min
